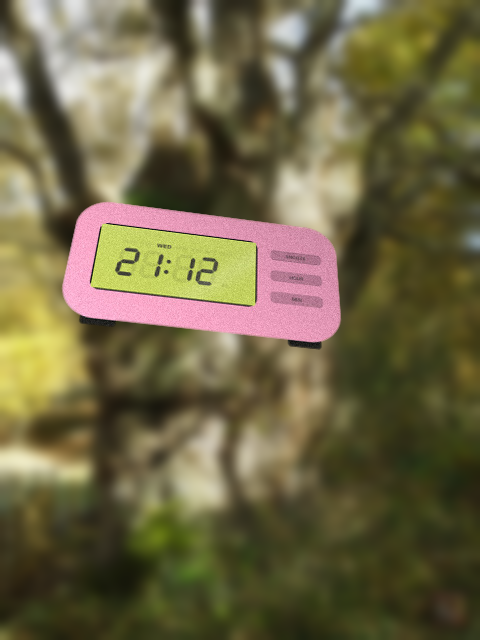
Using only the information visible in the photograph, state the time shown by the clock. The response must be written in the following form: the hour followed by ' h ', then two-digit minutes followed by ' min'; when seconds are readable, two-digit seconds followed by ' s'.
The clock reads 21 h 12 min
